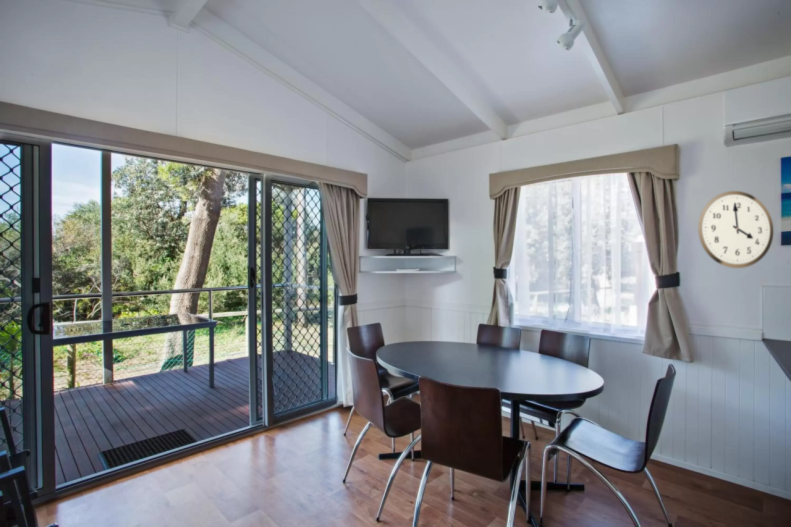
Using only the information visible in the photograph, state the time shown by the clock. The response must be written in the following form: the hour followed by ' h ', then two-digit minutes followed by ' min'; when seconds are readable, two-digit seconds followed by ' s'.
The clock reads 3 h 59 min
